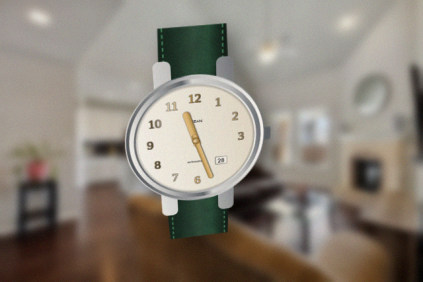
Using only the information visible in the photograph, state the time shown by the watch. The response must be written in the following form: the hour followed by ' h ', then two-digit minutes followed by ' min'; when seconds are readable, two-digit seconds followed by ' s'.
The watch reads 11 h 27 min
